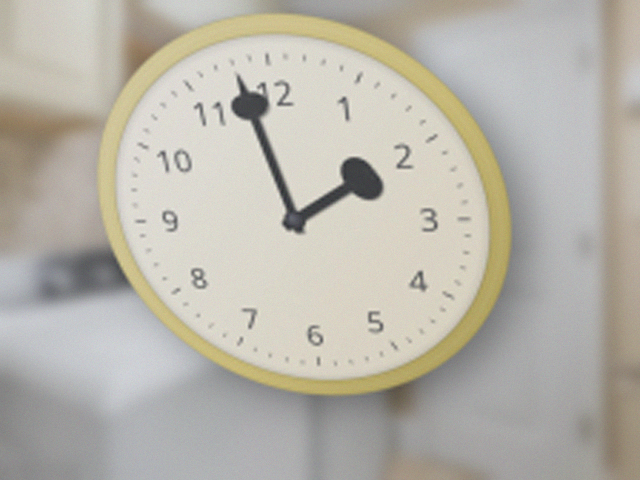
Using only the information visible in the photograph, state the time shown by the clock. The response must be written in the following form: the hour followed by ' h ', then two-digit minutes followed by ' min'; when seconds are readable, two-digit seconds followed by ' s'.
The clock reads 1 h 58 min
